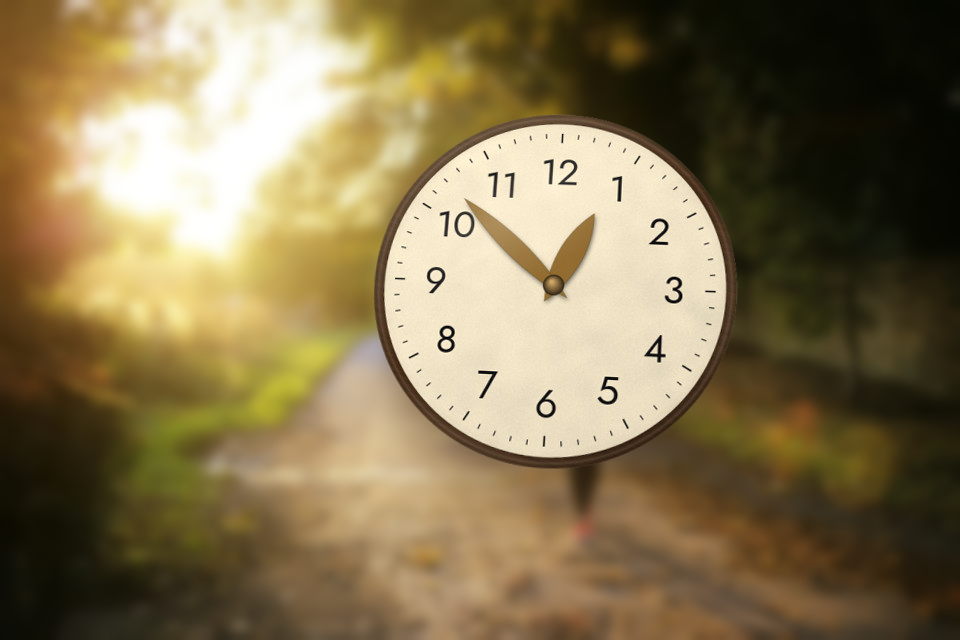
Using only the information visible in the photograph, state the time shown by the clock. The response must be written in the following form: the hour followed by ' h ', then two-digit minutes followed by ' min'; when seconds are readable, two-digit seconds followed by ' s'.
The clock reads 12 h 52 min
